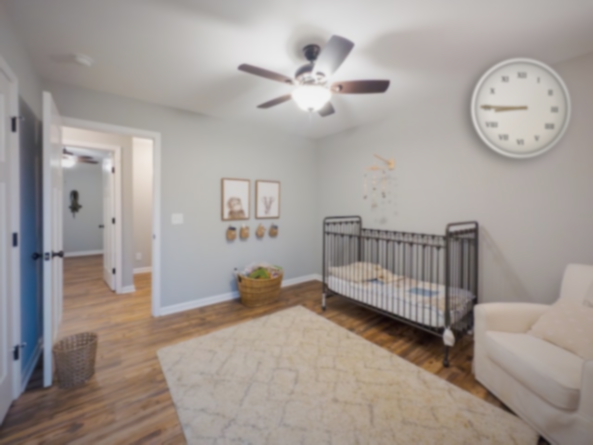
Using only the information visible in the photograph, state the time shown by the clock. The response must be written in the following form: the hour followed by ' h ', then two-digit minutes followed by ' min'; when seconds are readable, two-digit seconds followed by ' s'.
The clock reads 8 h 45 min
